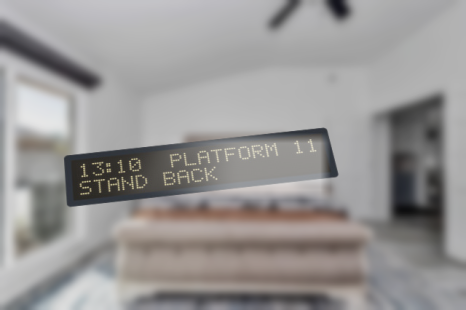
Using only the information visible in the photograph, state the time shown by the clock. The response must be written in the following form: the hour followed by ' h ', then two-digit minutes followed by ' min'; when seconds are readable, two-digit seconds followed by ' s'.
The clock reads 13 h 10 min
